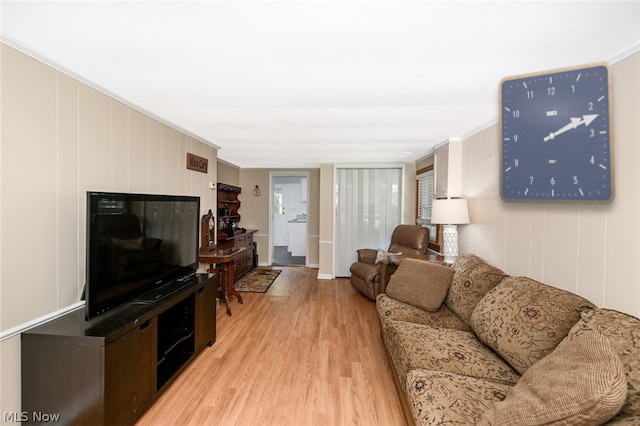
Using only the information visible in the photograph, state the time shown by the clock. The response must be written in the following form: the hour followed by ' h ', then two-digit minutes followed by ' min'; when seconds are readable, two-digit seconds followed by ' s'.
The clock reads 2 h 12 min
